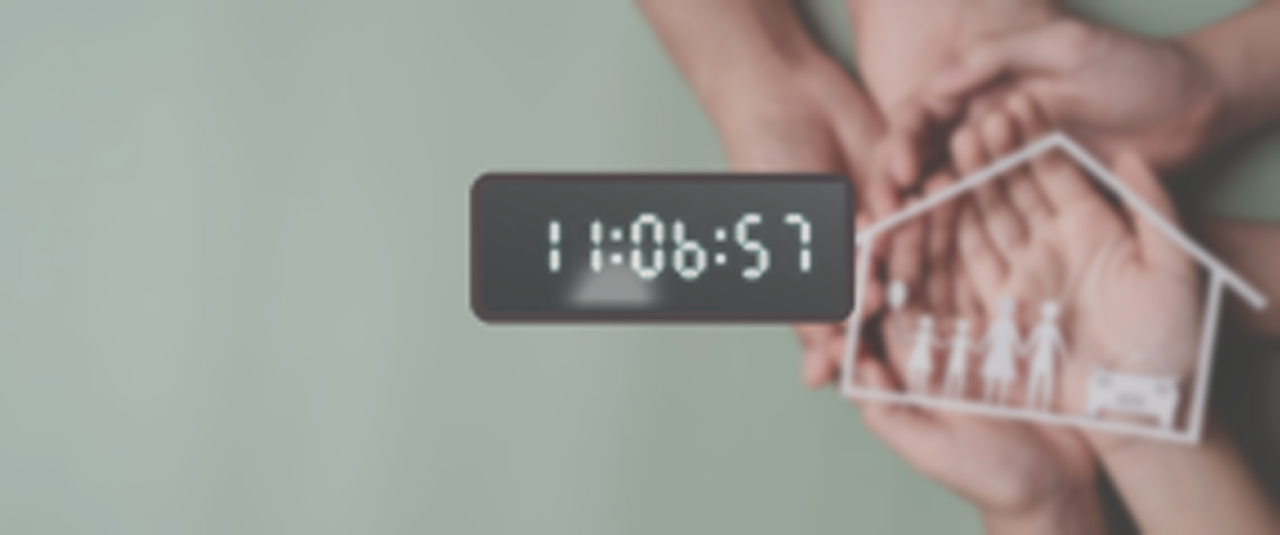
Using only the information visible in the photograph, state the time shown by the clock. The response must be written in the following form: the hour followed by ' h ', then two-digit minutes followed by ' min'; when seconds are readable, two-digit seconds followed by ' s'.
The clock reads 11 h 06 min 57 s
